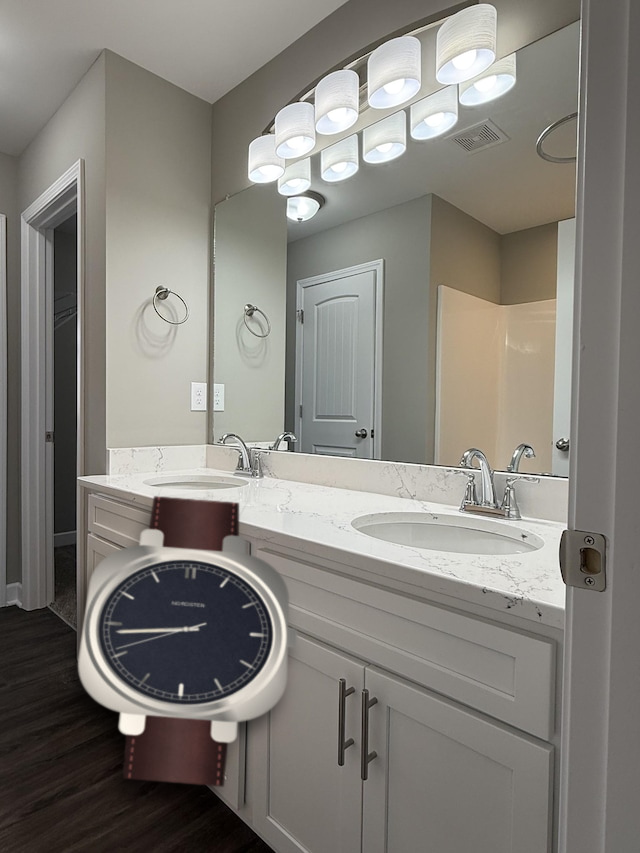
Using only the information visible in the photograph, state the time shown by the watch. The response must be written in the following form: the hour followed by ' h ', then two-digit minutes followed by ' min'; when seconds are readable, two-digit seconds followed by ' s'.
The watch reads 8 h 43 min 41 s
